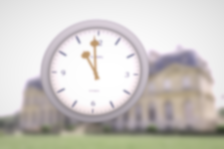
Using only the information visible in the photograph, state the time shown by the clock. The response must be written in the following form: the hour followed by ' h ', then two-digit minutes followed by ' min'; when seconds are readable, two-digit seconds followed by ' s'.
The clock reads 10 h 59 min
